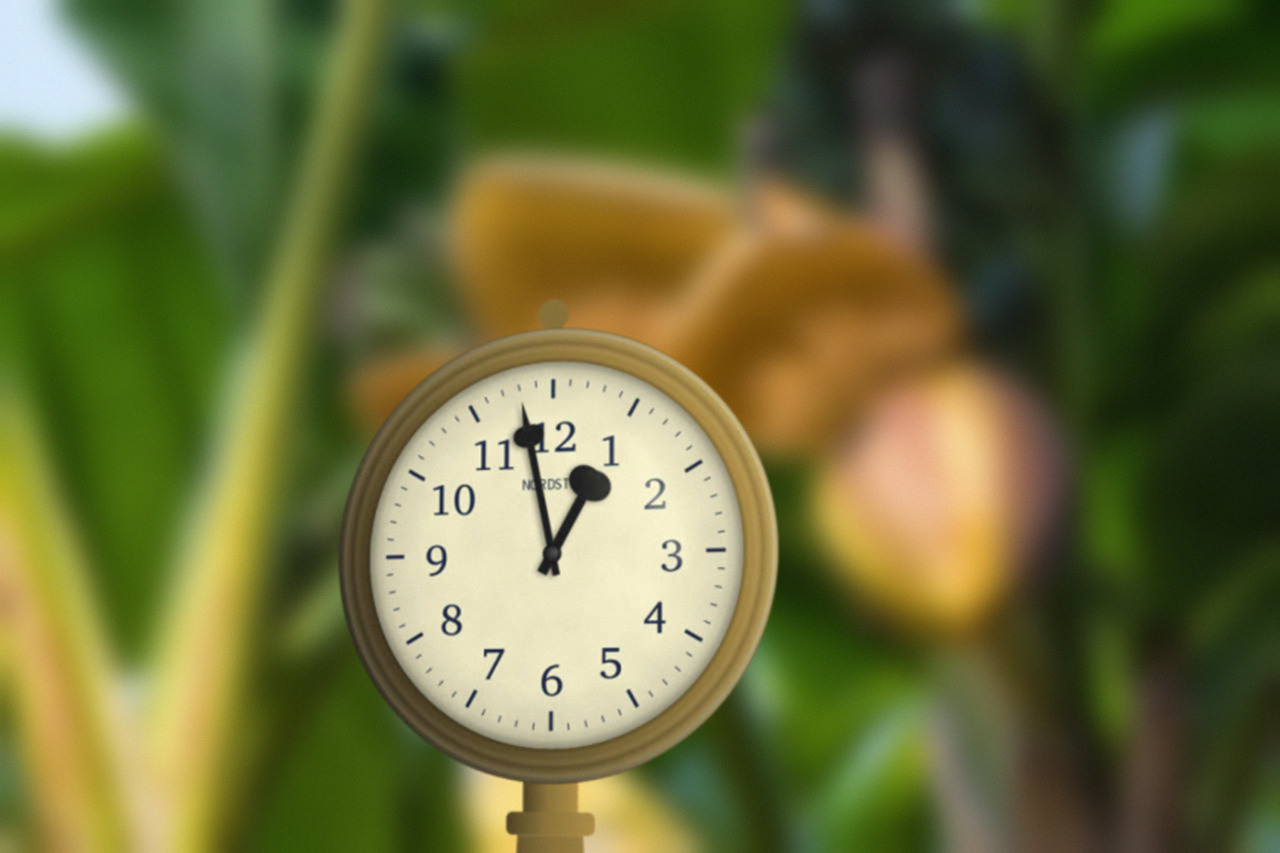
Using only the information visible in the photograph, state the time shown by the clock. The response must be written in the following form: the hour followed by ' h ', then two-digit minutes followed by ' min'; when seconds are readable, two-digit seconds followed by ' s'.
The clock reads 12 h 58 min
